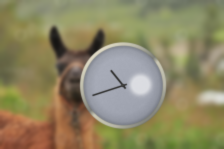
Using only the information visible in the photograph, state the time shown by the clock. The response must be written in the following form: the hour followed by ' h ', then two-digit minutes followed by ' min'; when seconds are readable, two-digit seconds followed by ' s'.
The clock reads 10 h 42 min
